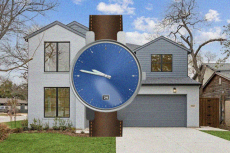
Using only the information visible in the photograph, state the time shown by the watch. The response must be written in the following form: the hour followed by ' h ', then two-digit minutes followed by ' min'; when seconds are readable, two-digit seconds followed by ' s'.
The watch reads 9 h 47 min
